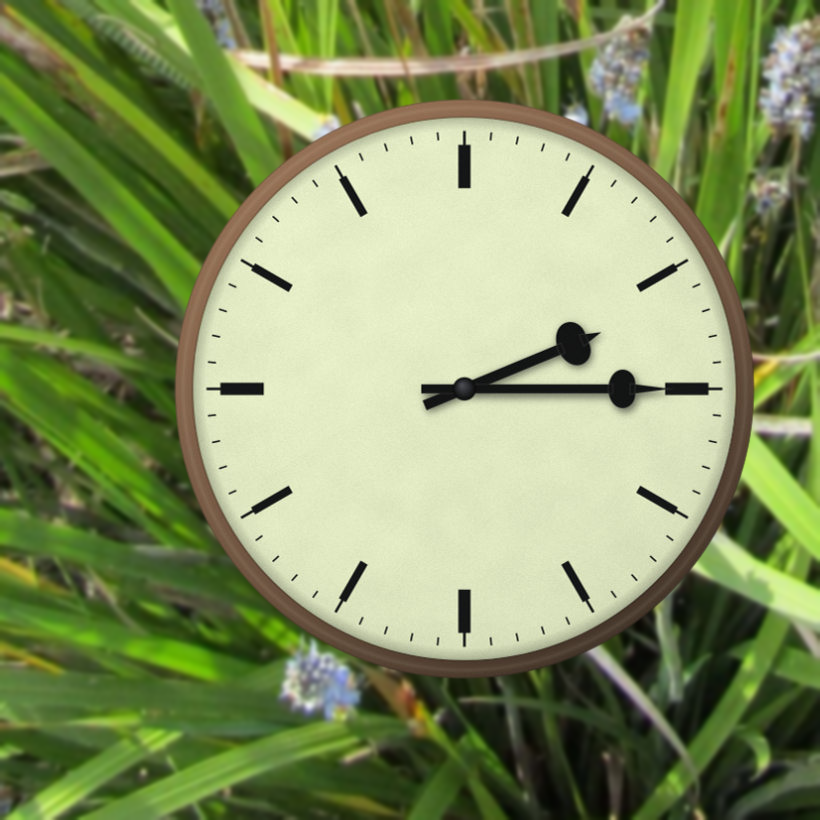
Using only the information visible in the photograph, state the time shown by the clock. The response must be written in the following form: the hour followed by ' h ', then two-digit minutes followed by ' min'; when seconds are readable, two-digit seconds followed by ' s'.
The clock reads 2 h 15 min
